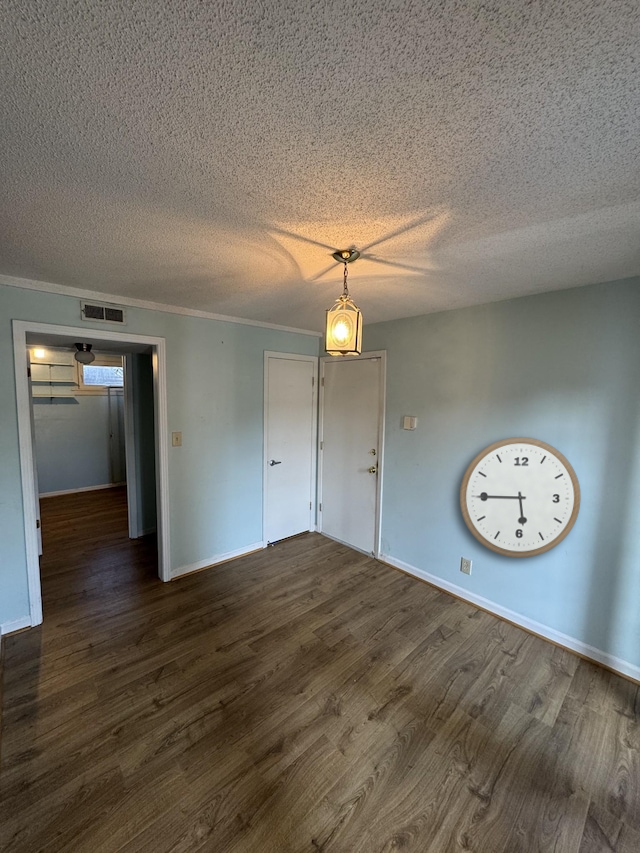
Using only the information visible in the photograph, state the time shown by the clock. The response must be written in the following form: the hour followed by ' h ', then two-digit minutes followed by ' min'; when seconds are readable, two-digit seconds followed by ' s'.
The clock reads 5 h 45 min
